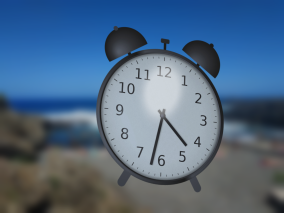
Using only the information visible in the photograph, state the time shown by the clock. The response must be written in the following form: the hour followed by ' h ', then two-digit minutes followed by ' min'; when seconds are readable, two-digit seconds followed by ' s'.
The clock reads 4 h 32 min
